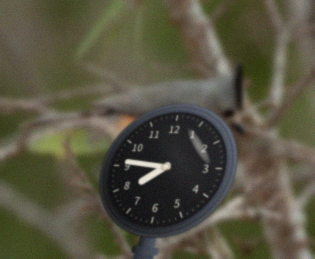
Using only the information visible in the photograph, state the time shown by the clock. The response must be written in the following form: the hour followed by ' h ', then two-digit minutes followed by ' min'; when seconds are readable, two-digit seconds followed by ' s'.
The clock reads 7 h 46 min
